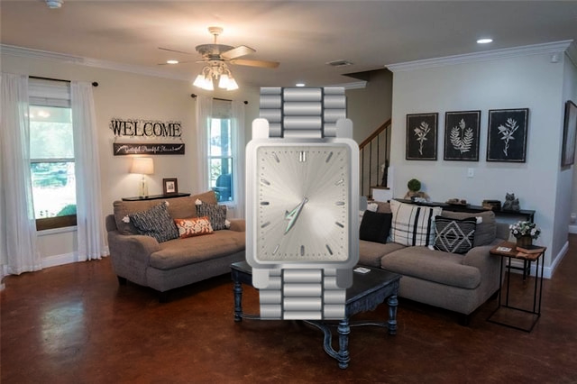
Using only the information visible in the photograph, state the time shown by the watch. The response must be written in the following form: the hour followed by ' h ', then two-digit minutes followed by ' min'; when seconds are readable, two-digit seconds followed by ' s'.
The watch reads 7 h 35 min
